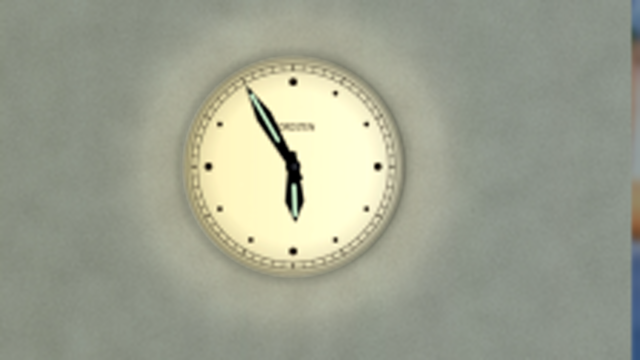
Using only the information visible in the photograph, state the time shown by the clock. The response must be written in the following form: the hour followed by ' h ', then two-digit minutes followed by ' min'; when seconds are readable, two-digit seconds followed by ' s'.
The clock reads 5 h 55 min
